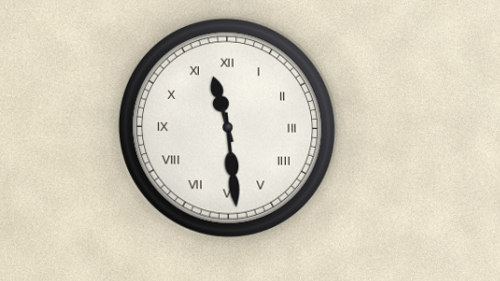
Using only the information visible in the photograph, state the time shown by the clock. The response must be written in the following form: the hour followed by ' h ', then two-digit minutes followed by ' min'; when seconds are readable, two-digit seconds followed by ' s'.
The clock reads 11 h 29 min
